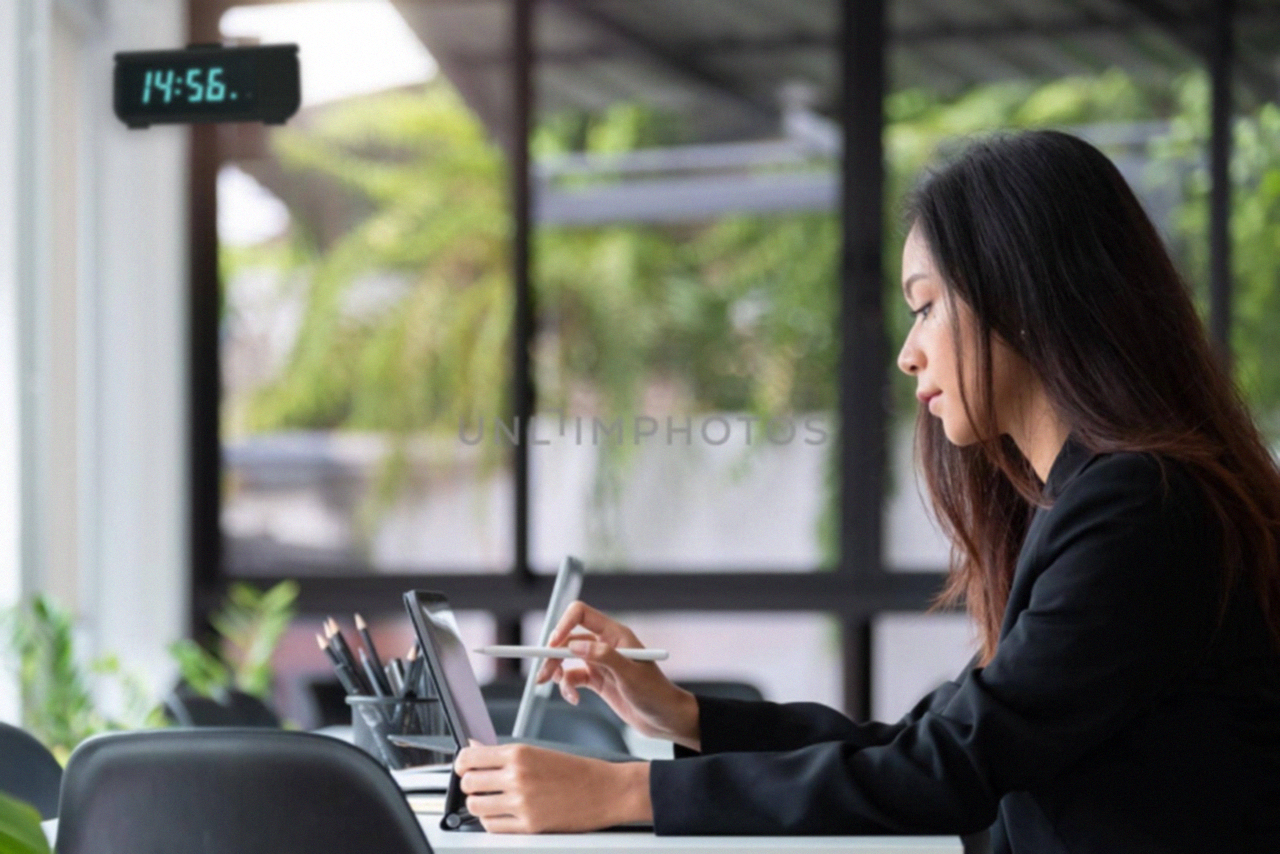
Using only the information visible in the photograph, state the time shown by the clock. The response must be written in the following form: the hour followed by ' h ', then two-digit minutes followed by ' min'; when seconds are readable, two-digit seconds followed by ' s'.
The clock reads 14 h 56 min
